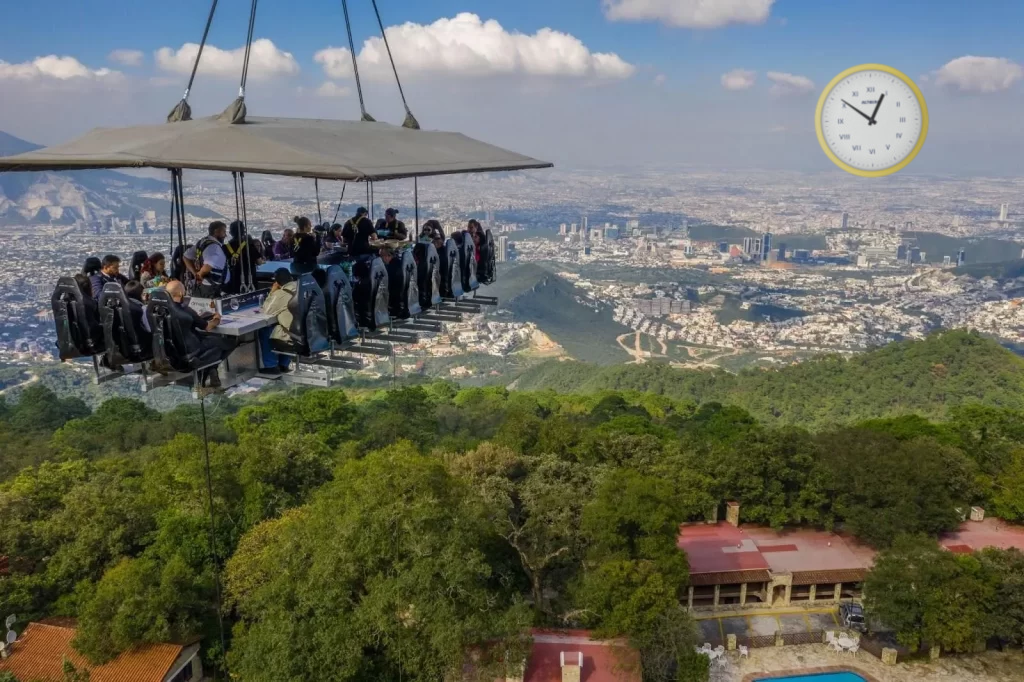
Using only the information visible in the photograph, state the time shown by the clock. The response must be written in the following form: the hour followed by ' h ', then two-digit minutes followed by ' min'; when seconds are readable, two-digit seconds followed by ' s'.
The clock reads 12 h 51 min
